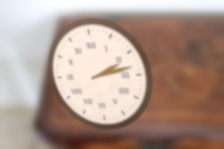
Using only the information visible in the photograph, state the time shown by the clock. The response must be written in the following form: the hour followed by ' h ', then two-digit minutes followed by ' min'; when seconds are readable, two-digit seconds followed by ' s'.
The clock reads 2 h 13 min
